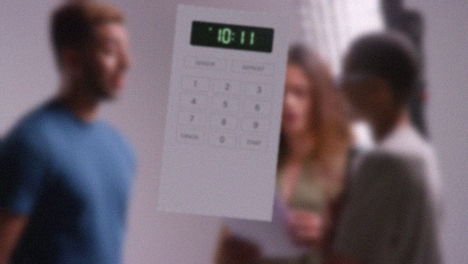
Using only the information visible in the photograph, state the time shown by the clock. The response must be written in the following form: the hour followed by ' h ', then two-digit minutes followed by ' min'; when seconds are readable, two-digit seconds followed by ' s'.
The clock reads 10 h 11 min
